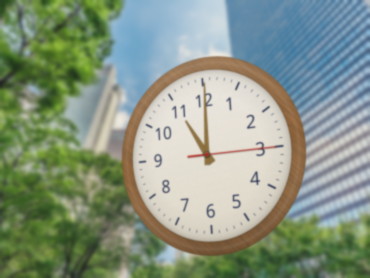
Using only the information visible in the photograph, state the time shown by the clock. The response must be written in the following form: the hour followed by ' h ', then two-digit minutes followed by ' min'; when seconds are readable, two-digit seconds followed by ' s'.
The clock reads 11 h 00 min 15 s
